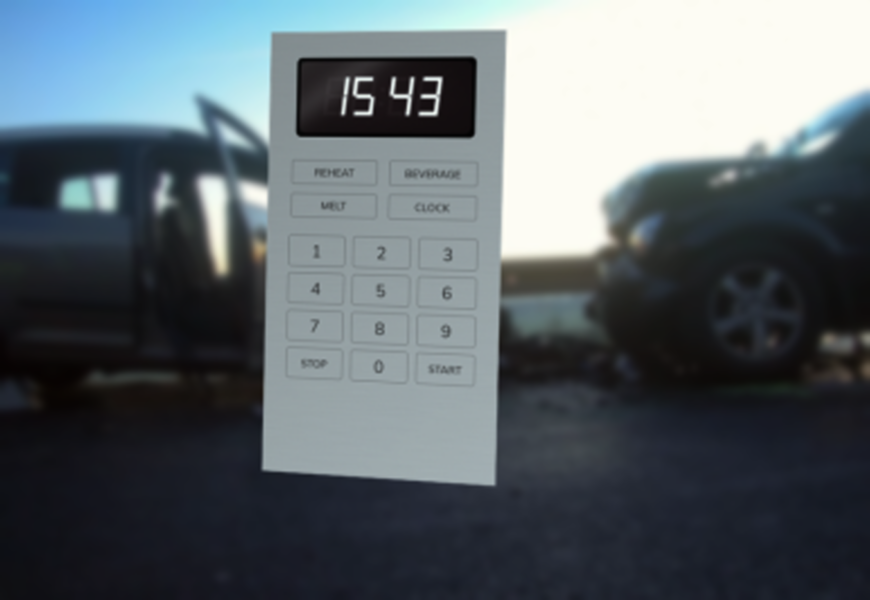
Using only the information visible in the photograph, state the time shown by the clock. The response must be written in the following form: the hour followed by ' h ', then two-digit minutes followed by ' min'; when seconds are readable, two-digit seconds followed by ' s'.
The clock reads 15 h 43 min
